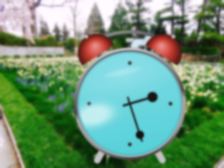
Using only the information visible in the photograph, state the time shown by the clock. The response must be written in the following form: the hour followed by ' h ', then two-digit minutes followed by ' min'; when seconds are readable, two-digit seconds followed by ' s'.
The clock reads 2 h 27 min
